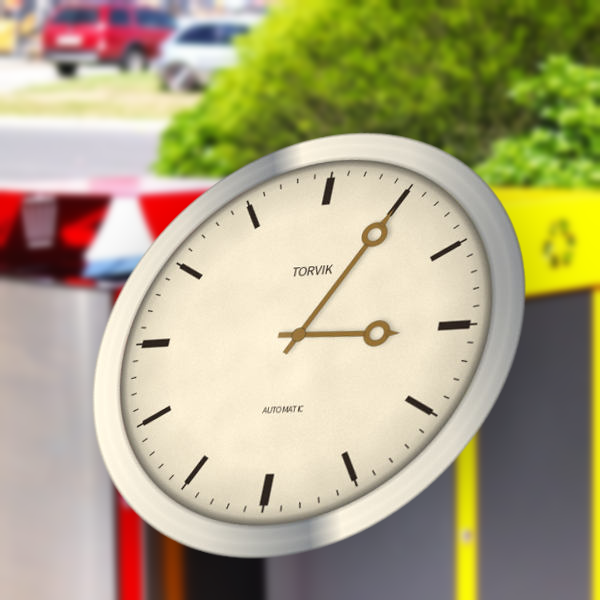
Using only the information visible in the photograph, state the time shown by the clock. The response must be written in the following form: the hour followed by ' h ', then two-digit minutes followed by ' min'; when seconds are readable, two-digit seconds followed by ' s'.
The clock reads 3 h 05 min
